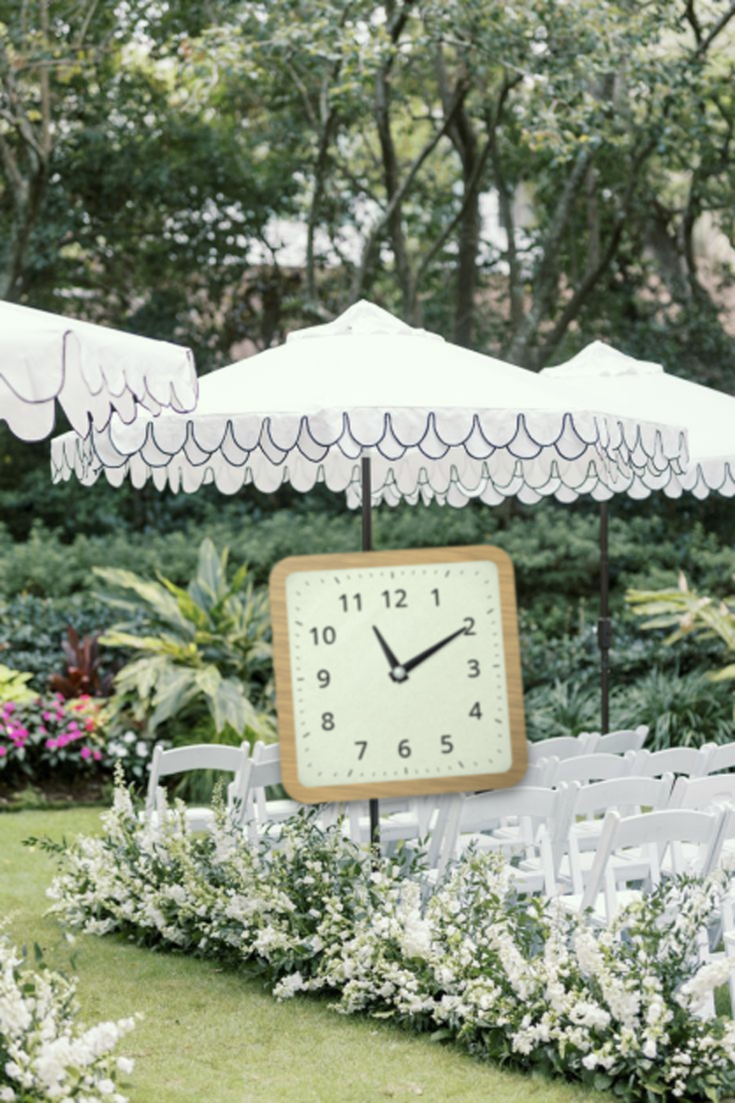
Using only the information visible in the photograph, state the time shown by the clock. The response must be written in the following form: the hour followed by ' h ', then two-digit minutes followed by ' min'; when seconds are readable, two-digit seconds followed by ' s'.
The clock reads 11 h 10 min
